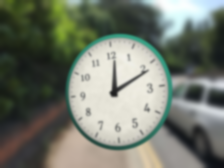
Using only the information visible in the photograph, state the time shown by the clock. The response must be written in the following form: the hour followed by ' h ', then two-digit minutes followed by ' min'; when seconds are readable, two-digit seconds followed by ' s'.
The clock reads 12 h 11 min
